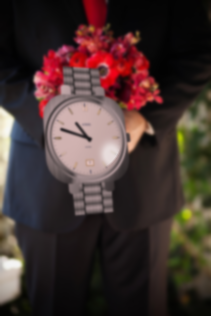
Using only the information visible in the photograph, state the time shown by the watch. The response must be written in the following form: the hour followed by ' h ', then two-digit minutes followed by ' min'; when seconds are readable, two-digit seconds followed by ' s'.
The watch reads 10 h 48 min
